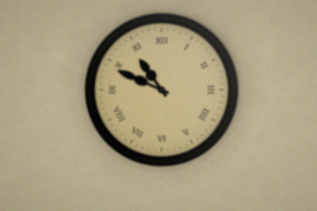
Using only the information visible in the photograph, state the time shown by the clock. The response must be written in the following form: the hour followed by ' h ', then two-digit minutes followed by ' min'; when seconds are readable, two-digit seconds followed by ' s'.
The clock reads 10 h 49 min
